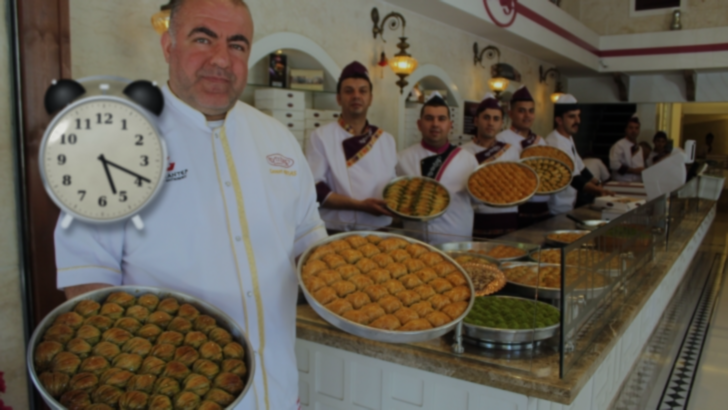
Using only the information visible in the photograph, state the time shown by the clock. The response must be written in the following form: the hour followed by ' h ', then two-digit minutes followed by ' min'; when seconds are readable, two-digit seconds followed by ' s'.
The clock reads 5 h 19 min
